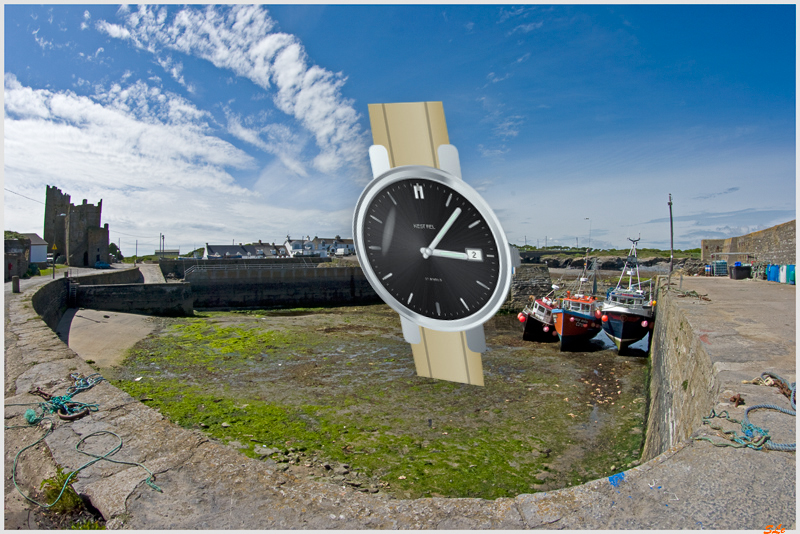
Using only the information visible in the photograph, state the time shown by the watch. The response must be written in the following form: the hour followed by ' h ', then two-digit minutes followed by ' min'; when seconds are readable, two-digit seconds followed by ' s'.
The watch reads 3 h 07 min
